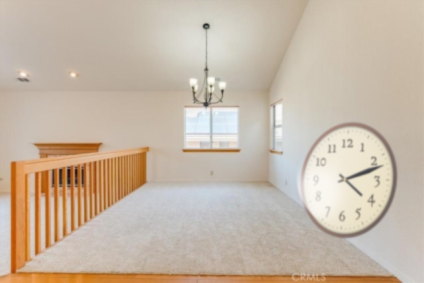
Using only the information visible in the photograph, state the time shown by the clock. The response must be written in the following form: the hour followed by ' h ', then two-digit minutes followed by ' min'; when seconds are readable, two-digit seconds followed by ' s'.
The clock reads 4 h 12 min
